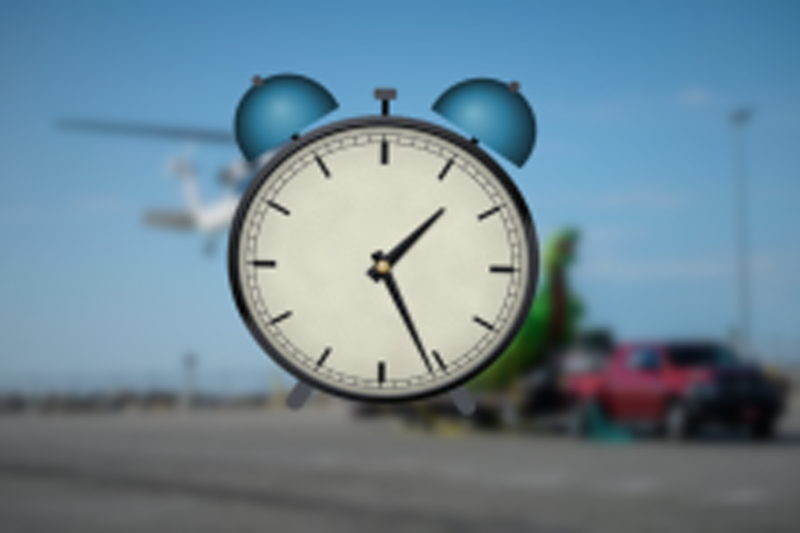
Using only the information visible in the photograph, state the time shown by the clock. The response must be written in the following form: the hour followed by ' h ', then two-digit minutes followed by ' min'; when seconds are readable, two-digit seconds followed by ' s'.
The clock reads 1 h 26 min
